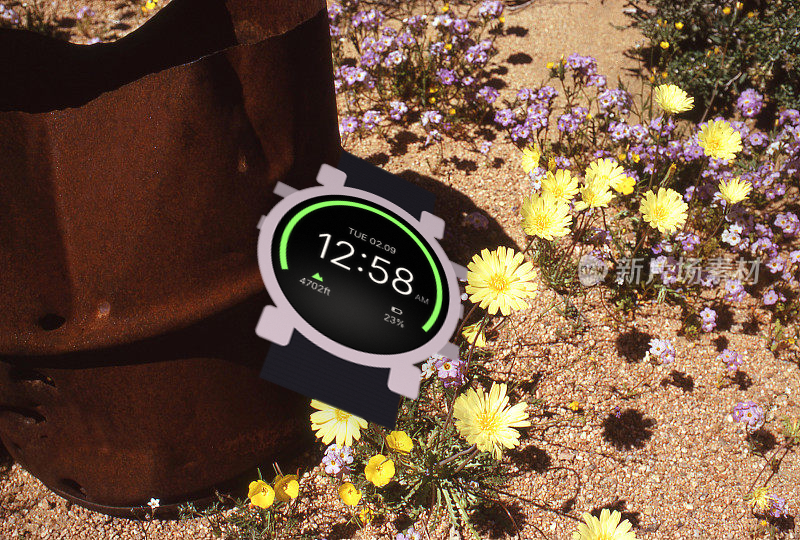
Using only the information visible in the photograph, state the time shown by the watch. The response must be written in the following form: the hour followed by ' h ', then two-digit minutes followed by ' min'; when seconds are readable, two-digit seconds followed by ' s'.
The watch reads 12 h 58 min
